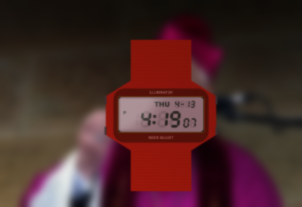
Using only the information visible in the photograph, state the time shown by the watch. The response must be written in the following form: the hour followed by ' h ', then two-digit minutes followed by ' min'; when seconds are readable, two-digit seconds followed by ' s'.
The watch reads 4 h 19 min 07 s
